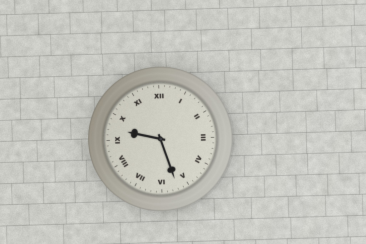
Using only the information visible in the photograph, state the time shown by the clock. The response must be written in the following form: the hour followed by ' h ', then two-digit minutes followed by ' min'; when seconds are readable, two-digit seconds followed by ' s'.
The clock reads 9 h 27 min
